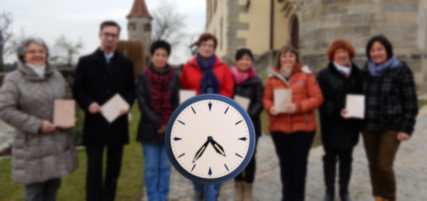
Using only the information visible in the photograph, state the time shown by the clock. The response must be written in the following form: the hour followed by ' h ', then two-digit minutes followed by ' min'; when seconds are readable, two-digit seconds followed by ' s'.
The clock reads 4 h 36 min
